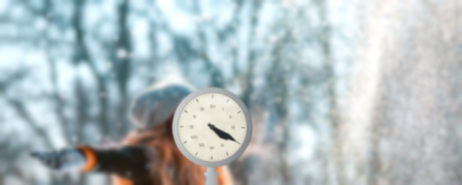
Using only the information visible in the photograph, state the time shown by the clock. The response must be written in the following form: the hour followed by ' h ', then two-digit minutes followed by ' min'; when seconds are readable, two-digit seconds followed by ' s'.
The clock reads 4 h 20 min
